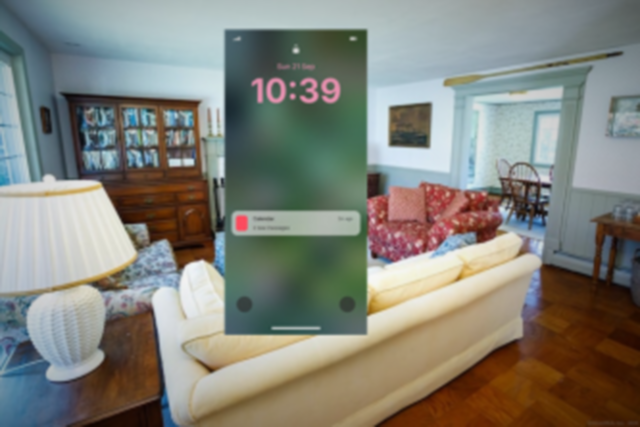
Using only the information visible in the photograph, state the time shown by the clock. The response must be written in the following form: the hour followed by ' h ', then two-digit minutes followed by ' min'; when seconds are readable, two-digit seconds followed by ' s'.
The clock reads 10 h 39 min
